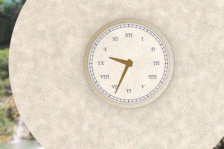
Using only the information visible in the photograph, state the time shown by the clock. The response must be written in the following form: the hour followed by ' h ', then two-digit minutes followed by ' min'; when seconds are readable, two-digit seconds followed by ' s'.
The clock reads 9 h 34 min
